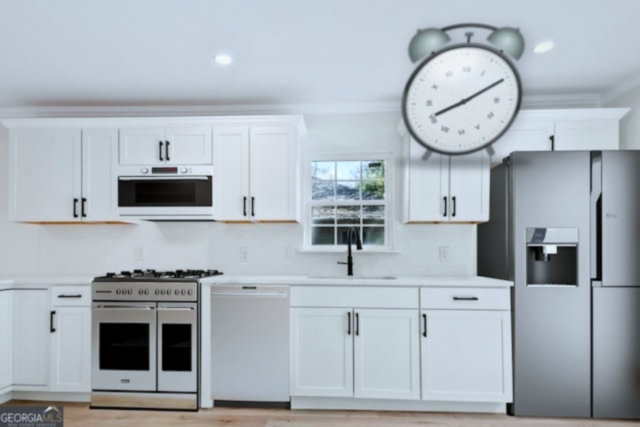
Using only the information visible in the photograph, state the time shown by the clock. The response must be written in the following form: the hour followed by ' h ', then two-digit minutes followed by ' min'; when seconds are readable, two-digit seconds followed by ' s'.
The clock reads 8 h 10 min
